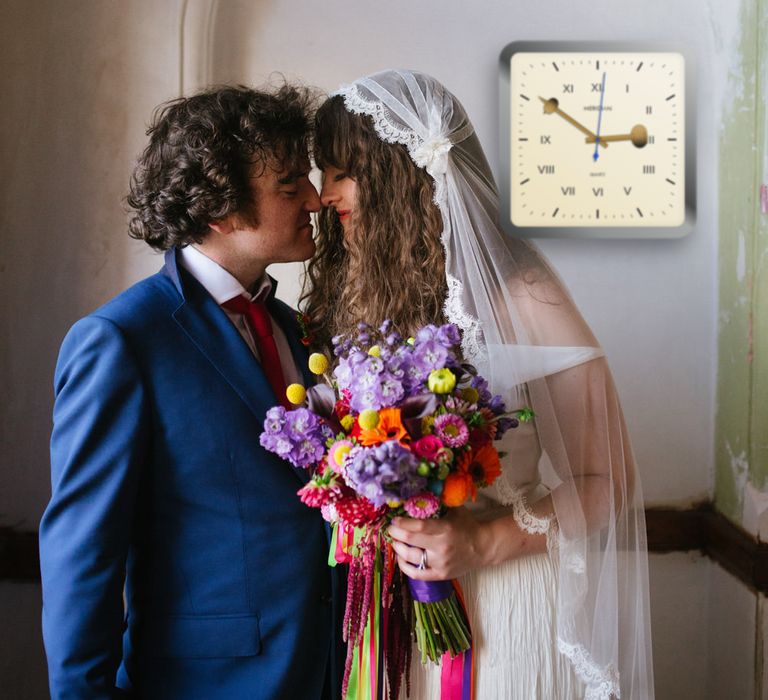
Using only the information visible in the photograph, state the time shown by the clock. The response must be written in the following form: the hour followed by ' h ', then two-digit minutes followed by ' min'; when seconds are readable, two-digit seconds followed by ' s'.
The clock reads 2 h 51 min 01 s
